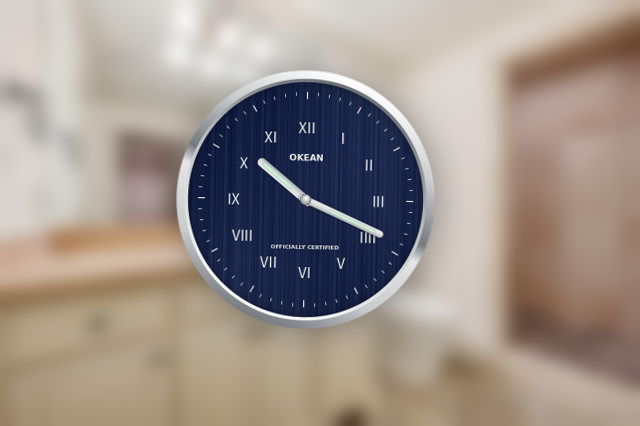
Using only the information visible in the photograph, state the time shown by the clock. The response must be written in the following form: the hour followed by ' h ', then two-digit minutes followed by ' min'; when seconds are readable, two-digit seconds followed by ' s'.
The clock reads 10 h 19 min
